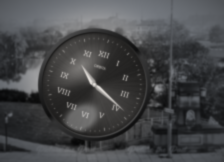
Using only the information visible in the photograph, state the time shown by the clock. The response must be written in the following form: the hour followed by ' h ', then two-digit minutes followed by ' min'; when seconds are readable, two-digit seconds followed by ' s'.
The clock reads 10 h 19 min
